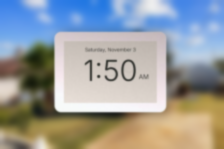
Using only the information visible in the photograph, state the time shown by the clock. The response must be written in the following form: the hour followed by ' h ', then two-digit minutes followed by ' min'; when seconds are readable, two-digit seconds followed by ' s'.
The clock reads 1 h 50 min
